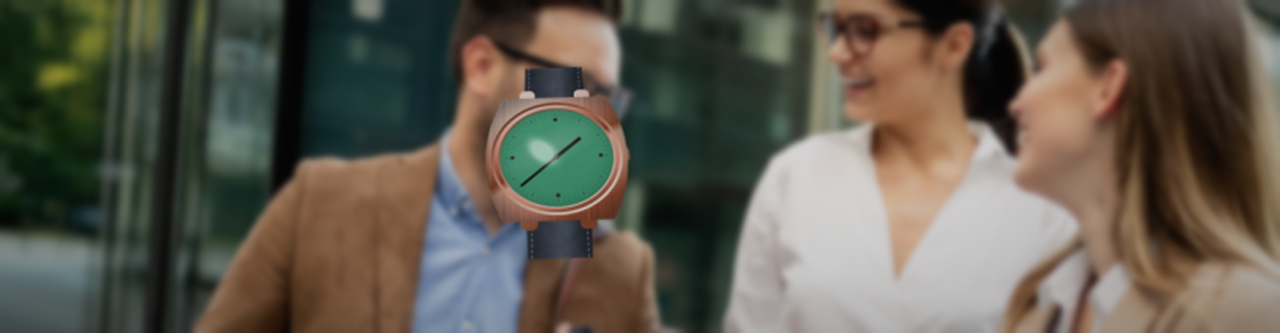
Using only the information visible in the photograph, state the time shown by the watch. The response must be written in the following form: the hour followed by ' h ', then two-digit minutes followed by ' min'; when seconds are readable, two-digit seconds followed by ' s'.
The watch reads 1 h 38 min
